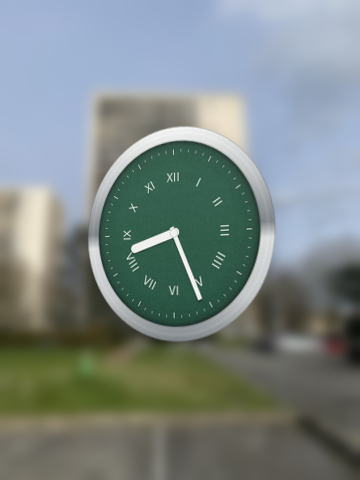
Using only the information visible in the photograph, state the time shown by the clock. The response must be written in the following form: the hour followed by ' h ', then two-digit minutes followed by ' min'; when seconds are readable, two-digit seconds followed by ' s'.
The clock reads 8 h 26 min
